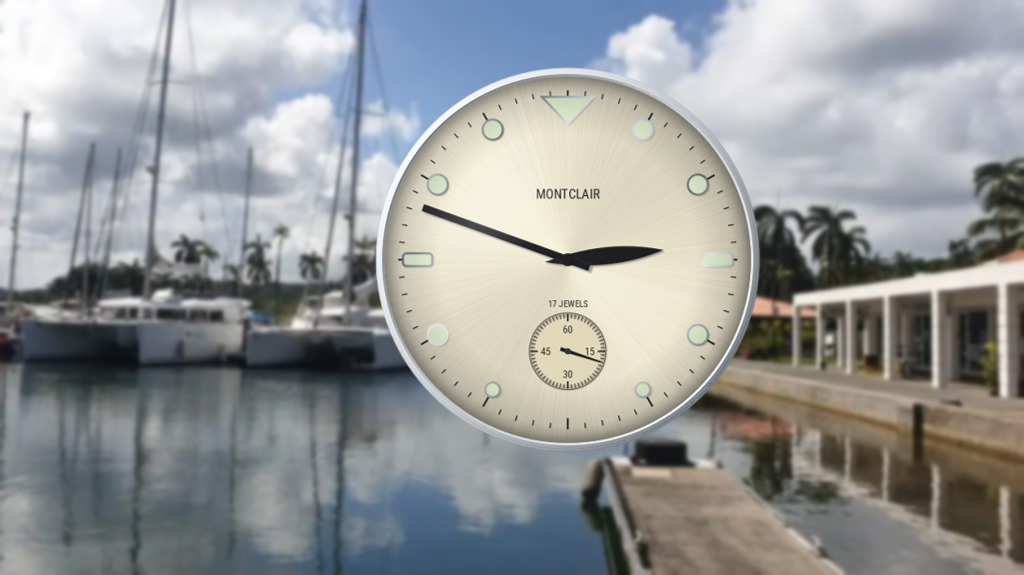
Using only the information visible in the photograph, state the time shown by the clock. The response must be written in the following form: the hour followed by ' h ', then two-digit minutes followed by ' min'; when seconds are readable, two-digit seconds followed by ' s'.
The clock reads 2 h 48 min 18 s
